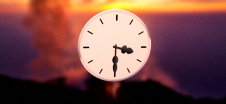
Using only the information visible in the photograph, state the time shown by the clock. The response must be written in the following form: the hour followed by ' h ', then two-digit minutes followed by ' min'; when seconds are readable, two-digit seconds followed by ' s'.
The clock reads 3 h 30 min
